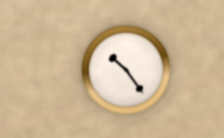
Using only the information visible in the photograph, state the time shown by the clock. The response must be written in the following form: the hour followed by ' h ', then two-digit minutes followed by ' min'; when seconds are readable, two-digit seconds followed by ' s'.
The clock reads 10 h 24 min
